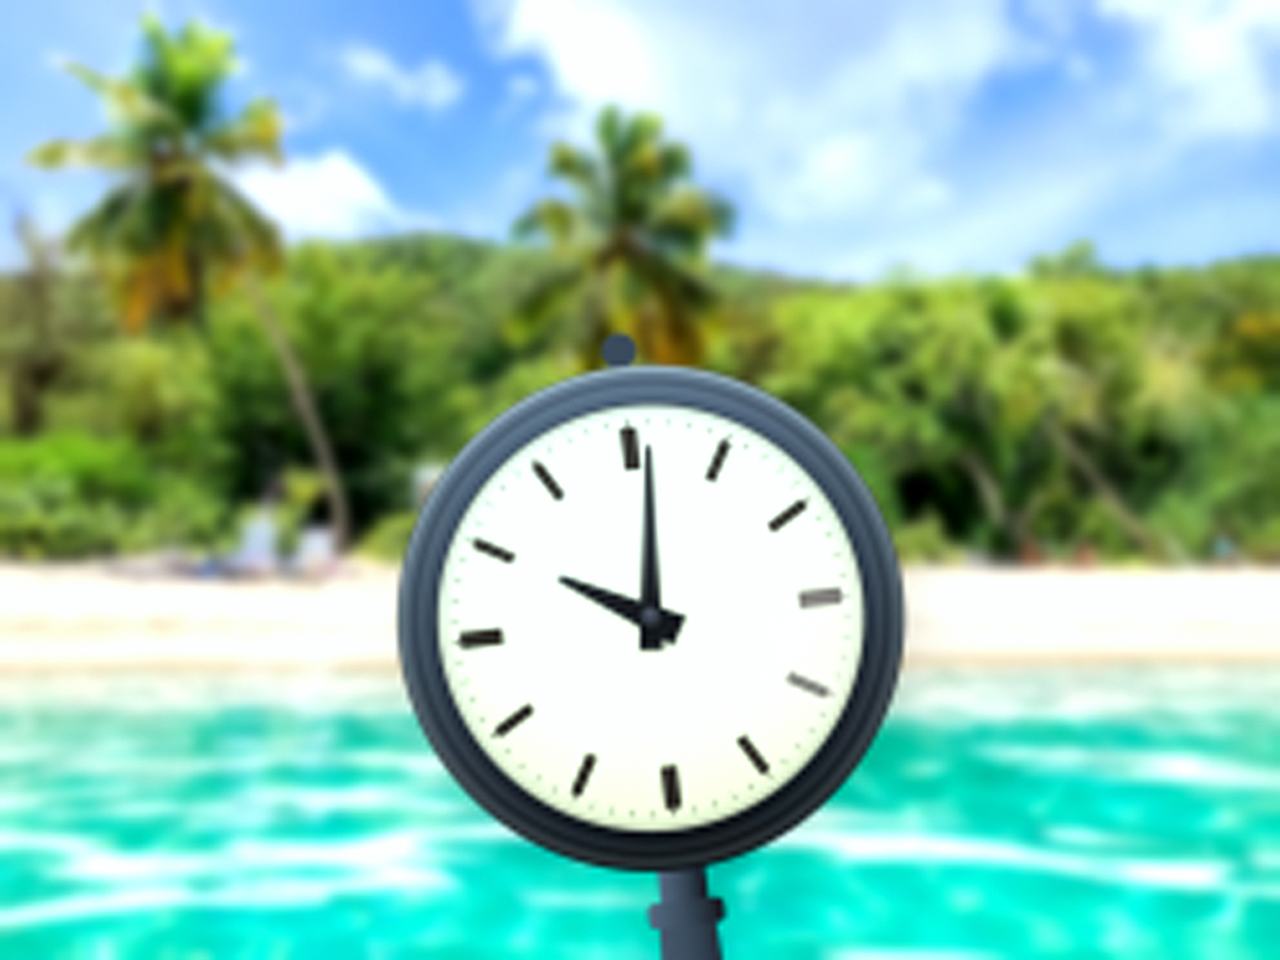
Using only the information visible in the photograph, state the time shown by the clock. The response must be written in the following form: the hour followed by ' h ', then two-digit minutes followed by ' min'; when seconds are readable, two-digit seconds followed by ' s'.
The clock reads 10 h 01 min
